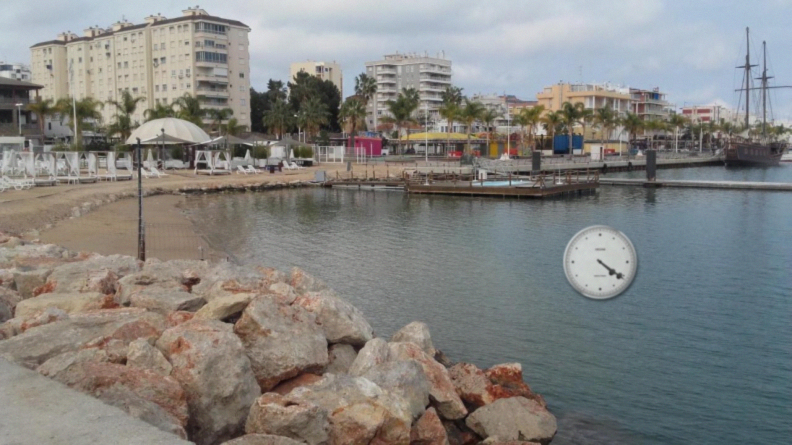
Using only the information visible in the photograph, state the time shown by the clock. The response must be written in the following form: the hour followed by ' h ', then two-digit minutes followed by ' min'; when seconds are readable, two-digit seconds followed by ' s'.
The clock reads 4 h 21 min
